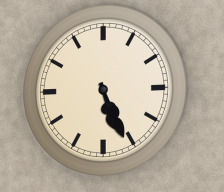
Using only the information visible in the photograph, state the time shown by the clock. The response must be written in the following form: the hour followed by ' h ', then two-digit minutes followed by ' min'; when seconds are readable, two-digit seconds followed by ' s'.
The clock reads 5 h 26 min
